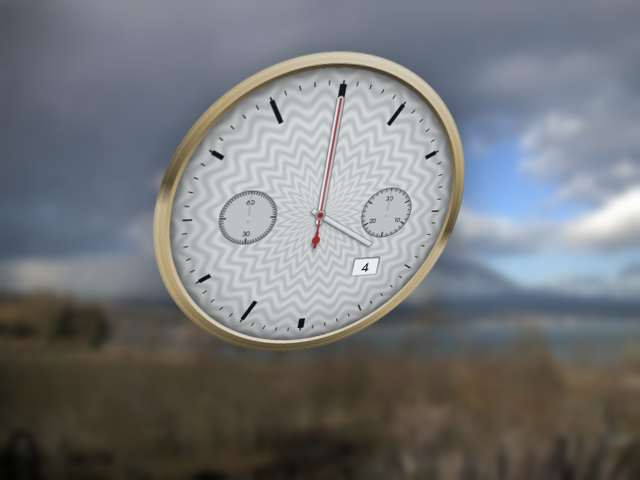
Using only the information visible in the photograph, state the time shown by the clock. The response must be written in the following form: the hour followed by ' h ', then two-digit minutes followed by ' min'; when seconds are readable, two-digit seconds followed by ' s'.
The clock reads 4 h 00 min
